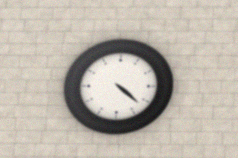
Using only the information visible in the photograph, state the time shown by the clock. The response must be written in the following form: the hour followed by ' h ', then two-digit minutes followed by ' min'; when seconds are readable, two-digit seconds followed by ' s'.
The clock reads 4 h 22 min
